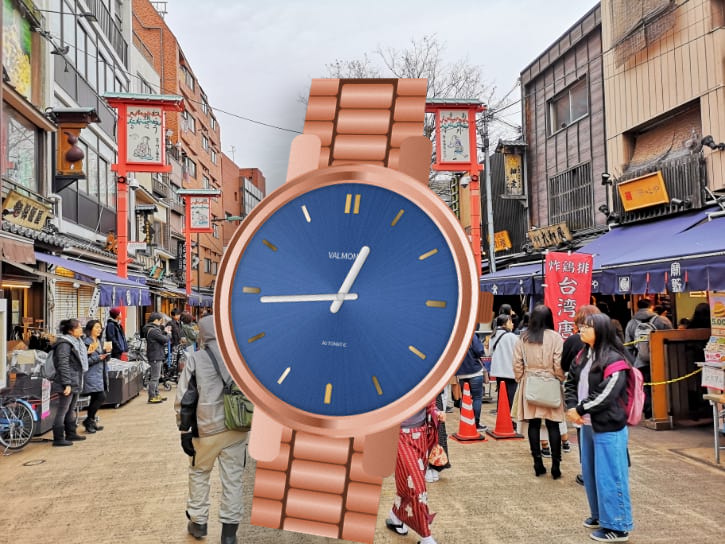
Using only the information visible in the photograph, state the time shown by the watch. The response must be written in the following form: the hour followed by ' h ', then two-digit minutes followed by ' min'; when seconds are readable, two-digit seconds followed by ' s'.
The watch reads 12 h 44 min
